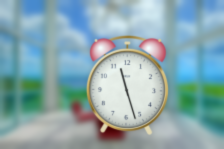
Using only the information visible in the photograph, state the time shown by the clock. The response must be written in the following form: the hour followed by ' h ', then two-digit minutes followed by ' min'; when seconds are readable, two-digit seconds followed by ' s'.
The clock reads 11 h 27 min
